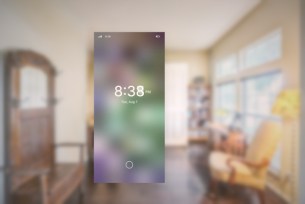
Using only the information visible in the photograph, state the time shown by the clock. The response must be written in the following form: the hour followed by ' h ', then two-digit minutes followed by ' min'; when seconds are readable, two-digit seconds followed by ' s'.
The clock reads 8 h 38 min
